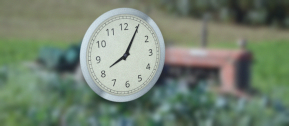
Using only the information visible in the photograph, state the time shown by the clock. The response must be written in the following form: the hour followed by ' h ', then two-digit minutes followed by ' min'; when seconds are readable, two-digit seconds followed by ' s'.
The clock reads 8 h 05 min
